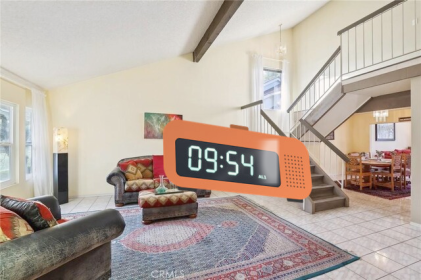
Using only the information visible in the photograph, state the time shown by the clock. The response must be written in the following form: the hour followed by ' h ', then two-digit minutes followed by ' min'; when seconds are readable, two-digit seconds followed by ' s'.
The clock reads 9 h 54 min
